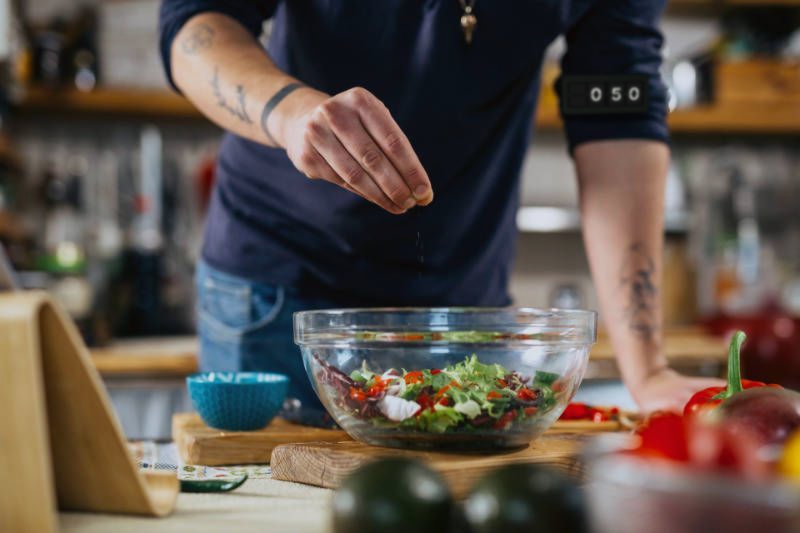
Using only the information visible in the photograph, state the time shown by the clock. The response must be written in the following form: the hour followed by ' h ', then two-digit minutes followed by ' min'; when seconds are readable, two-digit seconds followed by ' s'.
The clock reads 0 h 50 min
